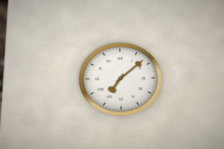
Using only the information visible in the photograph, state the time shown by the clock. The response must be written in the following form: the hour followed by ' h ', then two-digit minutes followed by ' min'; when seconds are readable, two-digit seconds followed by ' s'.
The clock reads 7 h 08 min
